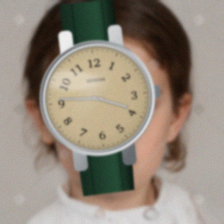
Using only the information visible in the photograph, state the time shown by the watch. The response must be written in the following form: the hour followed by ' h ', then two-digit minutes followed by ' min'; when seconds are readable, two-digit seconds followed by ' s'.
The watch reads 3 h 46 min
